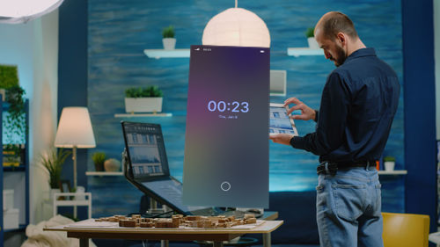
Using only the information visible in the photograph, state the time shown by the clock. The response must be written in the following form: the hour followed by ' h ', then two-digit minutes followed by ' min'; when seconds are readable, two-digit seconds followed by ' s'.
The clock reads 0 h 23 min
